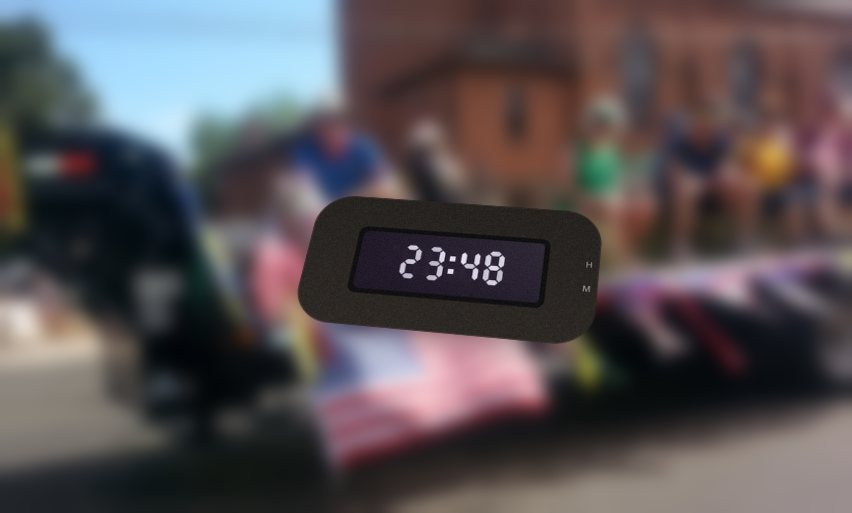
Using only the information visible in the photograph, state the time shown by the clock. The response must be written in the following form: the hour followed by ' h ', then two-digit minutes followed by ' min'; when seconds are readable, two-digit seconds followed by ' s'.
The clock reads 23 h 48 min
